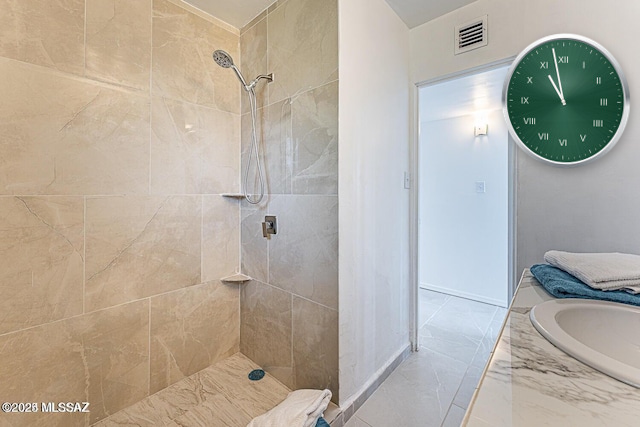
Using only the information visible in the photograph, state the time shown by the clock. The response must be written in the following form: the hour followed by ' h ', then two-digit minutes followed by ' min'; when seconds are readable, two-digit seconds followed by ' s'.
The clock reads 10 h 58 min
